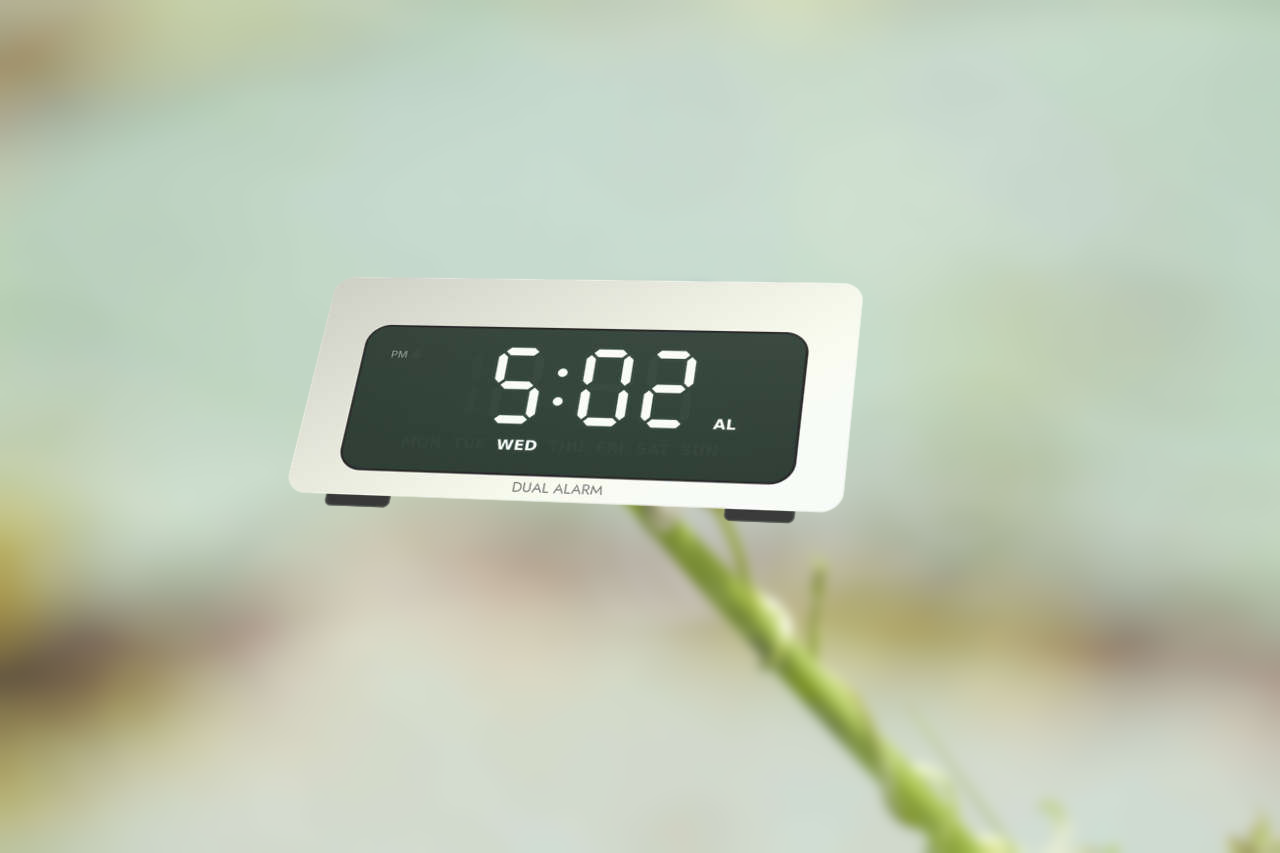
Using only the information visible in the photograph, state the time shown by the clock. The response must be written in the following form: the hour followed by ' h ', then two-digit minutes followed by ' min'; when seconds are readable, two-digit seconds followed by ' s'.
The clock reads 5 h 02 min
